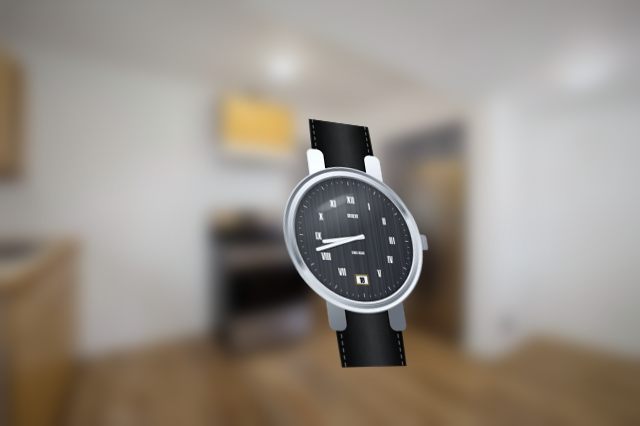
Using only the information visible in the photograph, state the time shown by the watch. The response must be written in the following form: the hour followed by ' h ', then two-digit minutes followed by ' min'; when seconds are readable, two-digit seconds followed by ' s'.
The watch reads 8 h 42 min
